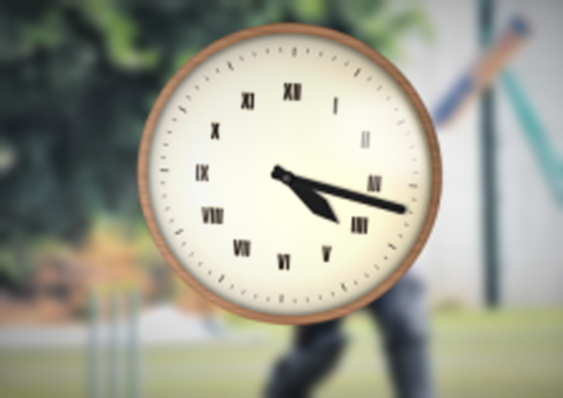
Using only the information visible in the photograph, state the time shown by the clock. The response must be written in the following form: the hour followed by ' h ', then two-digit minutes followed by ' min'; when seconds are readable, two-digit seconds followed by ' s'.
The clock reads 4 h 17 min
